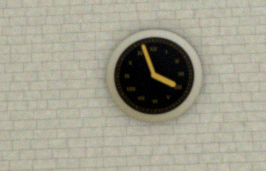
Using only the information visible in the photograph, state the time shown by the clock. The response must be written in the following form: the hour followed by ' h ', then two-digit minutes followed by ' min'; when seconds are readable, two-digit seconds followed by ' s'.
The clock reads 3 h 57 min
